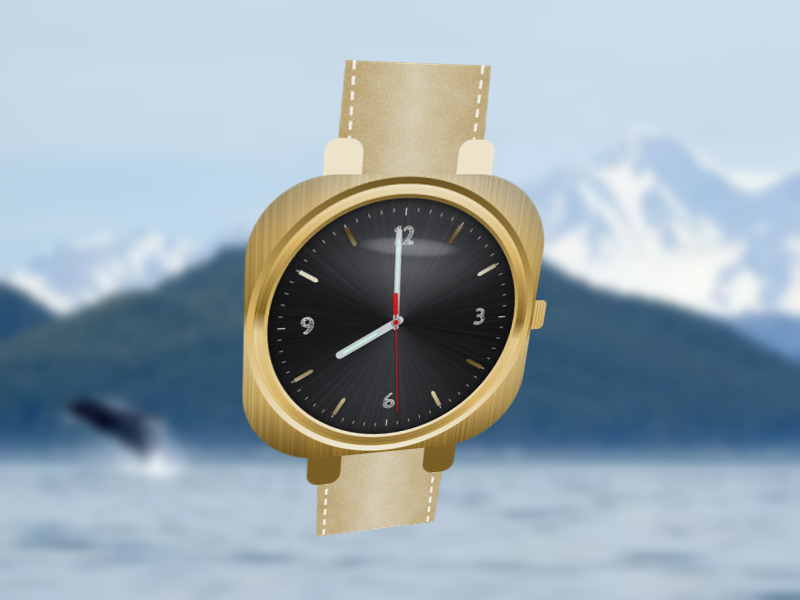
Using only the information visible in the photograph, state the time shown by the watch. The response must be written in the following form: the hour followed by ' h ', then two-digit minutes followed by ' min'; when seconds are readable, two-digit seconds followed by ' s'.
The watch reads 7 h 59 min 29 s
